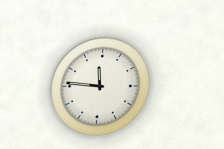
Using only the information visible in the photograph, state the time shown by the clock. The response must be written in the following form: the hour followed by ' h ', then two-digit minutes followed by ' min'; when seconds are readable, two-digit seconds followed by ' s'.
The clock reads 11 h 46 min
